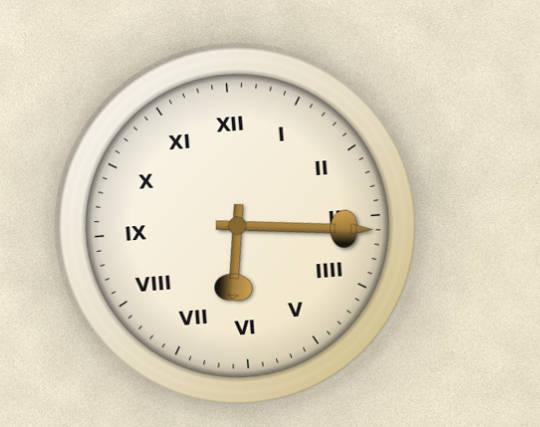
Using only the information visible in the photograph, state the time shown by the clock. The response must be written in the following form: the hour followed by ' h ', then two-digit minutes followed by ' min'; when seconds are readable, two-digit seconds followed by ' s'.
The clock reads 6 h 16 min
